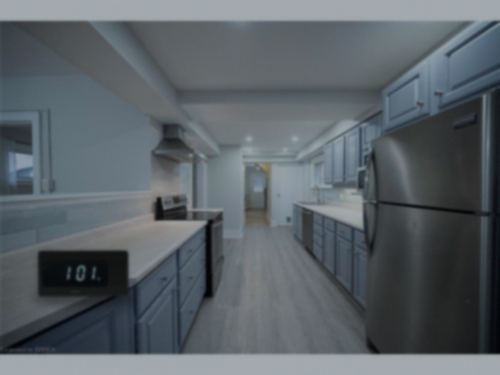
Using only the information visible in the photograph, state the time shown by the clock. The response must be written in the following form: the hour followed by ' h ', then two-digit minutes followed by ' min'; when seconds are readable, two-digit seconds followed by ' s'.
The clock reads 1 h 01 min
